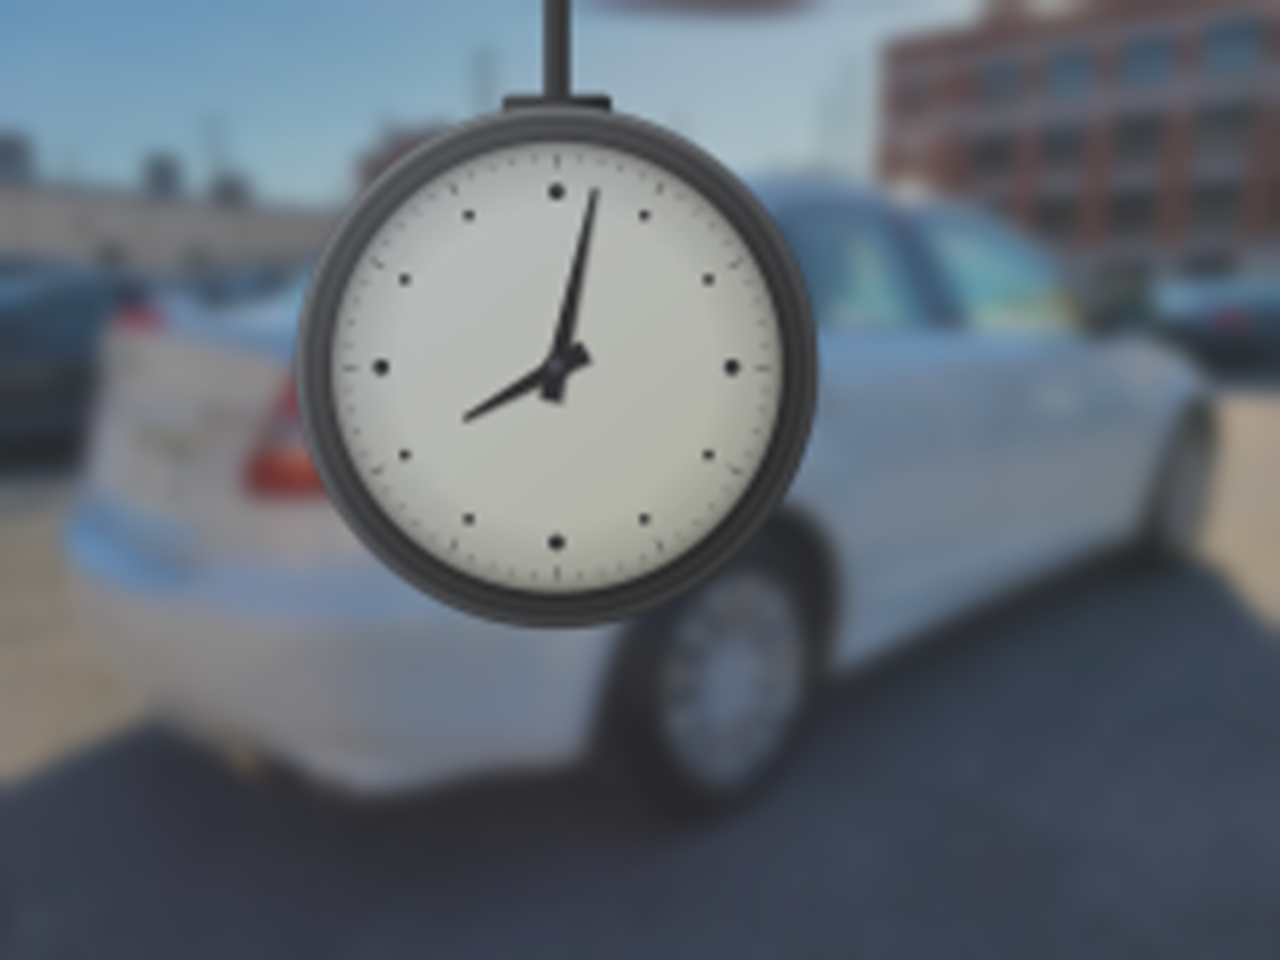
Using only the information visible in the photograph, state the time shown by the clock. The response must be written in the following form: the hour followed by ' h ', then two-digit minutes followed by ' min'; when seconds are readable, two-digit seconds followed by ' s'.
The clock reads 8 h 02 min
